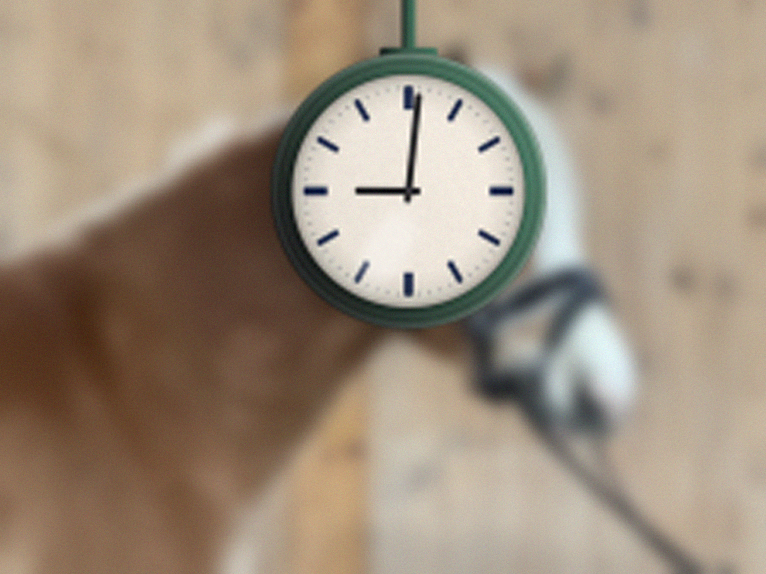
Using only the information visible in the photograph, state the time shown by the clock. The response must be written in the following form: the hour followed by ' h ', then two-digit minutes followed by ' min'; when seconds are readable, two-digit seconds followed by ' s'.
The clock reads 9 h 01 min
